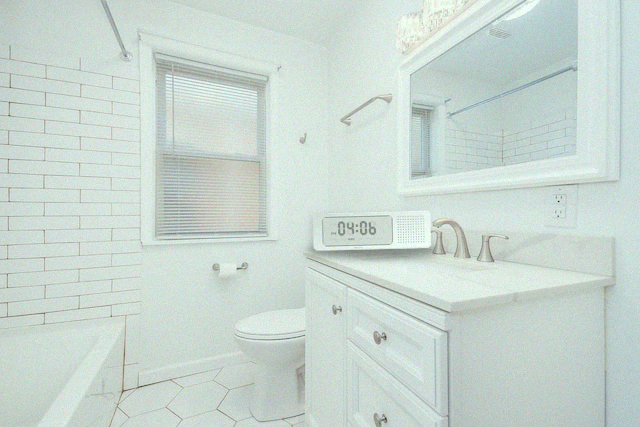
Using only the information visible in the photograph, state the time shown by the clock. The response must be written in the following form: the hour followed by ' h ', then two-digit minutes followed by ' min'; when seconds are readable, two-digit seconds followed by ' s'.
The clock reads 4 h 06 min
